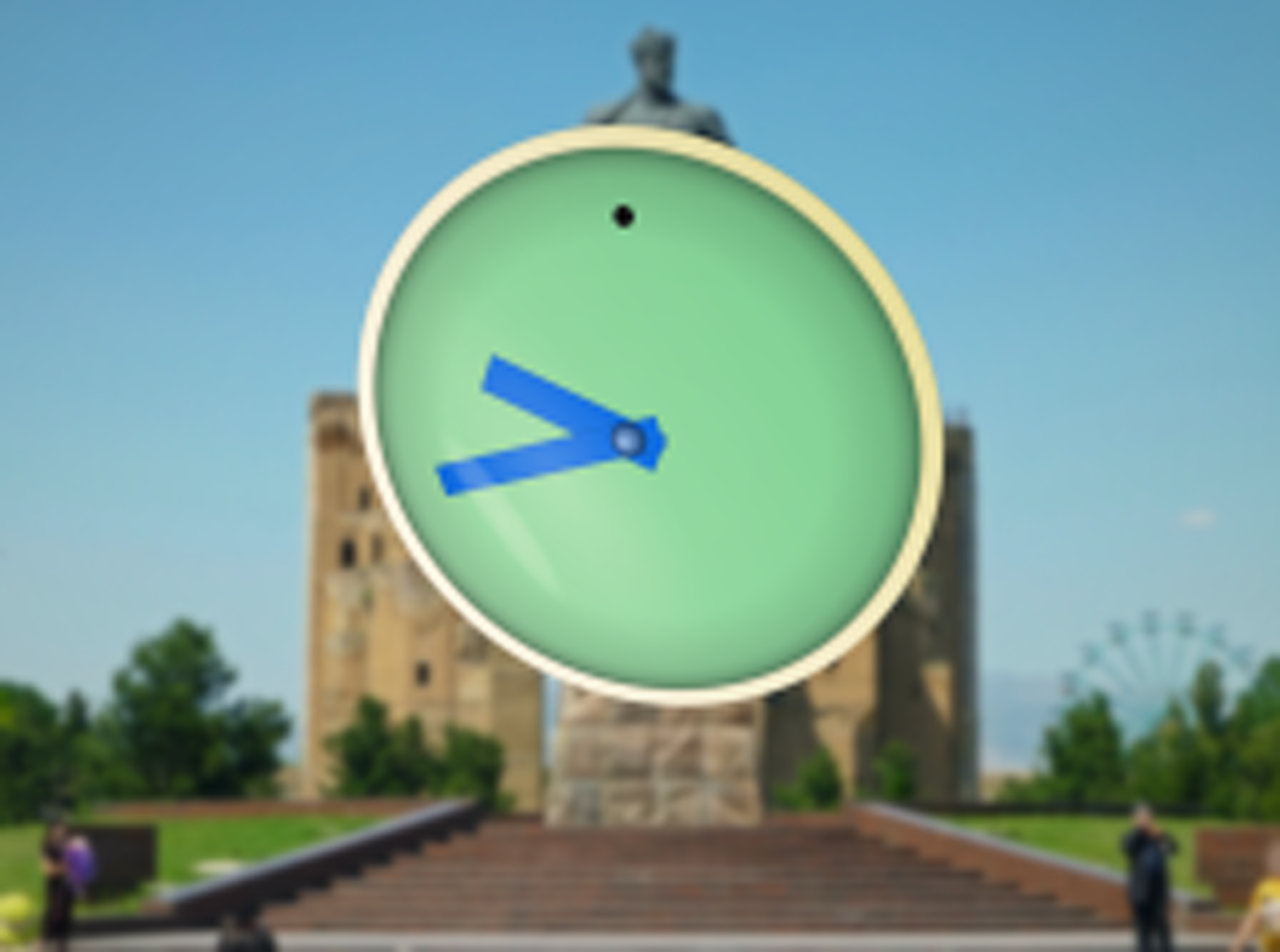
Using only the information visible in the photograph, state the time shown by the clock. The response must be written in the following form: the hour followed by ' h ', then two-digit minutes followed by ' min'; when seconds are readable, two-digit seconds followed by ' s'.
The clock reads 9 h 42 min
